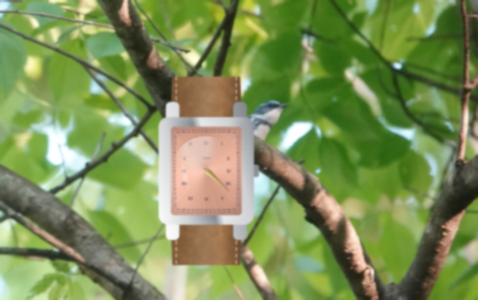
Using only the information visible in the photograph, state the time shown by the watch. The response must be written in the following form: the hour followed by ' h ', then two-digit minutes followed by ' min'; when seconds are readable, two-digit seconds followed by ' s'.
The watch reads 4 h 22 min
